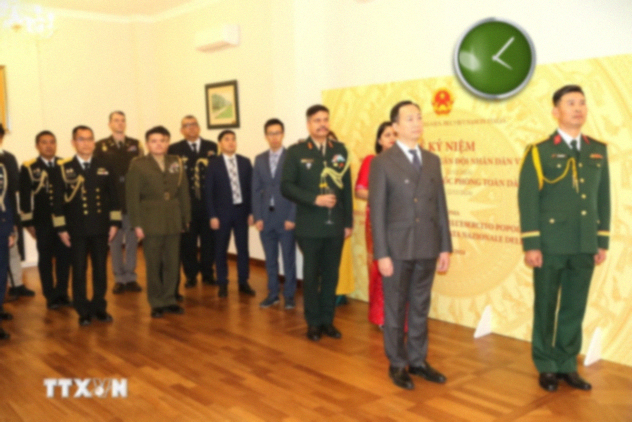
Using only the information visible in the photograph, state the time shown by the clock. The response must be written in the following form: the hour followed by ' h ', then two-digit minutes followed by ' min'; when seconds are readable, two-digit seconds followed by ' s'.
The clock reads 4 h 07 min
